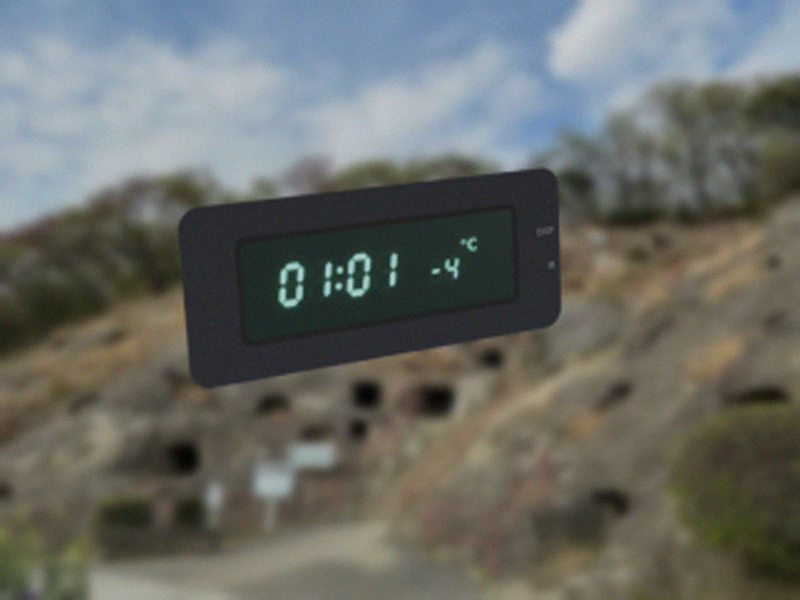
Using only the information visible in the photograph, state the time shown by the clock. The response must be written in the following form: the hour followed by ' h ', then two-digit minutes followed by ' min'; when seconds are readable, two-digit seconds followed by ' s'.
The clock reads 1 h 01 min
